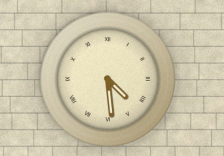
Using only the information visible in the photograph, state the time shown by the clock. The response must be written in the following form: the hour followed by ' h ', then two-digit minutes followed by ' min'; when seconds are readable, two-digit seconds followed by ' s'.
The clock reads 4 h 29 min
